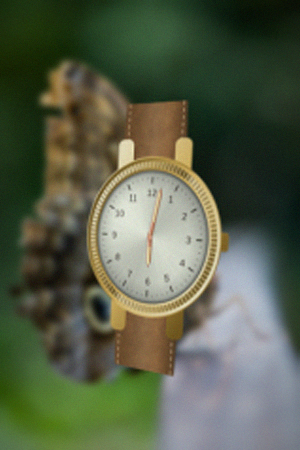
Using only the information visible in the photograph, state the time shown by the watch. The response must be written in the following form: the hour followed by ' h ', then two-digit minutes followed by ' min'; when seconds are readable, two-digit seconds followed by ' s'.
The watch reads 6 h 02 min
